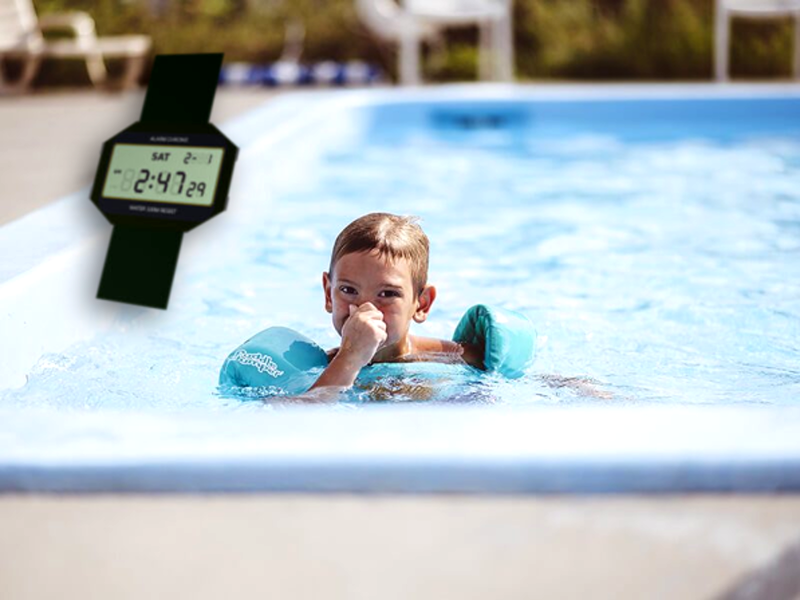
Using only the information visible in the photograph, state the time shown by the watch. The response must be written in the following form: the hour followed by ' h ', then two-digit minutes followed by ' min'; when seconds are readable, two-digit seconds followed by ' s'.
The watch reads 2 h 47 min 29 s
